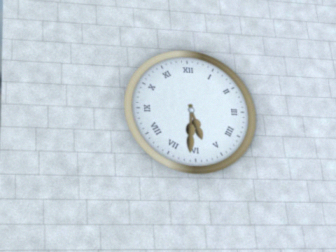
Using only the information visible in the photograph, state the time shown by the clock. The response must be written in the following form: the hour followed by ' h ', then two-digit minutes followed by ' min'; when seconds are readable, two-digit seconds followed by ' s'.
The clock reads 5 h 31 min
